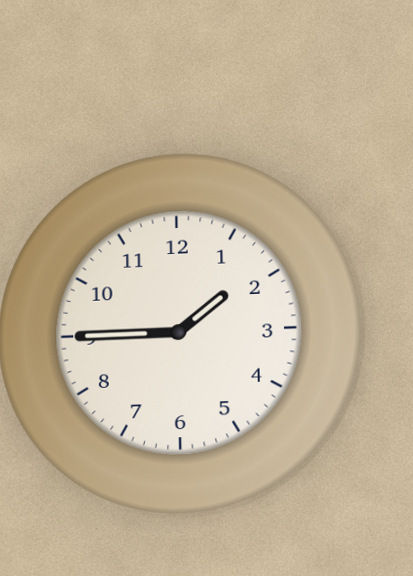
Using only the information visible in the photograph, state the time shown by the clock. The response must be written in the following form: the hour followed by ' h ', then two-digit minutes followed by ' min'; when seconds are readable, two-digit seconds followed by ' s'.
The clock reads 1 h 45 min
